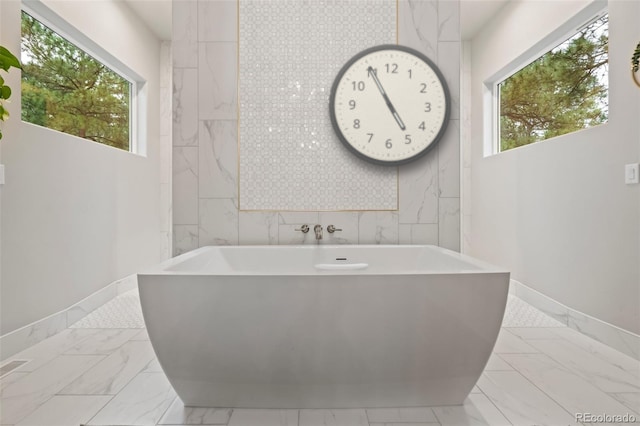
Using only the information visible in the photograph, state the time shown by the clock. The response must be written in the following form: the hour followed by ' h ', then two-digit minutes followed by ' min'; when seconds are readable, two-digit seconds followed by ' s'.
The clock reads 4 h 55 min
